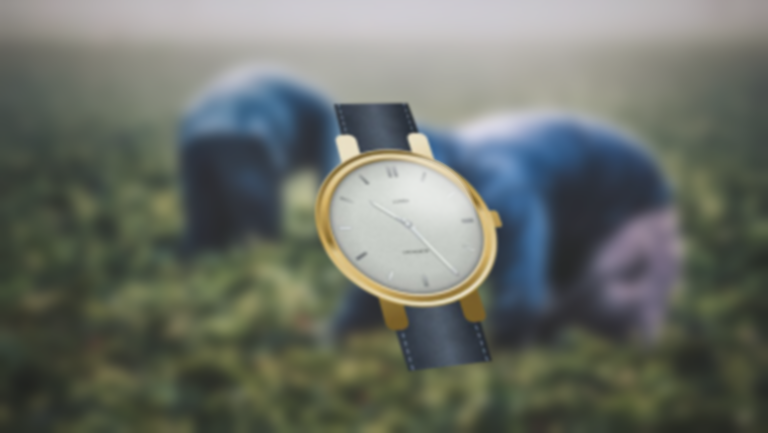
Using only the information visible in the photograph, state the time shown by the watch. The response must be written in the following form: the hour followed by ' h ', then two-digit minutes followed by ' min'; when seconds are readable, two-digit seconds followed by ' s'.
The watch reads 10 h 25 min
